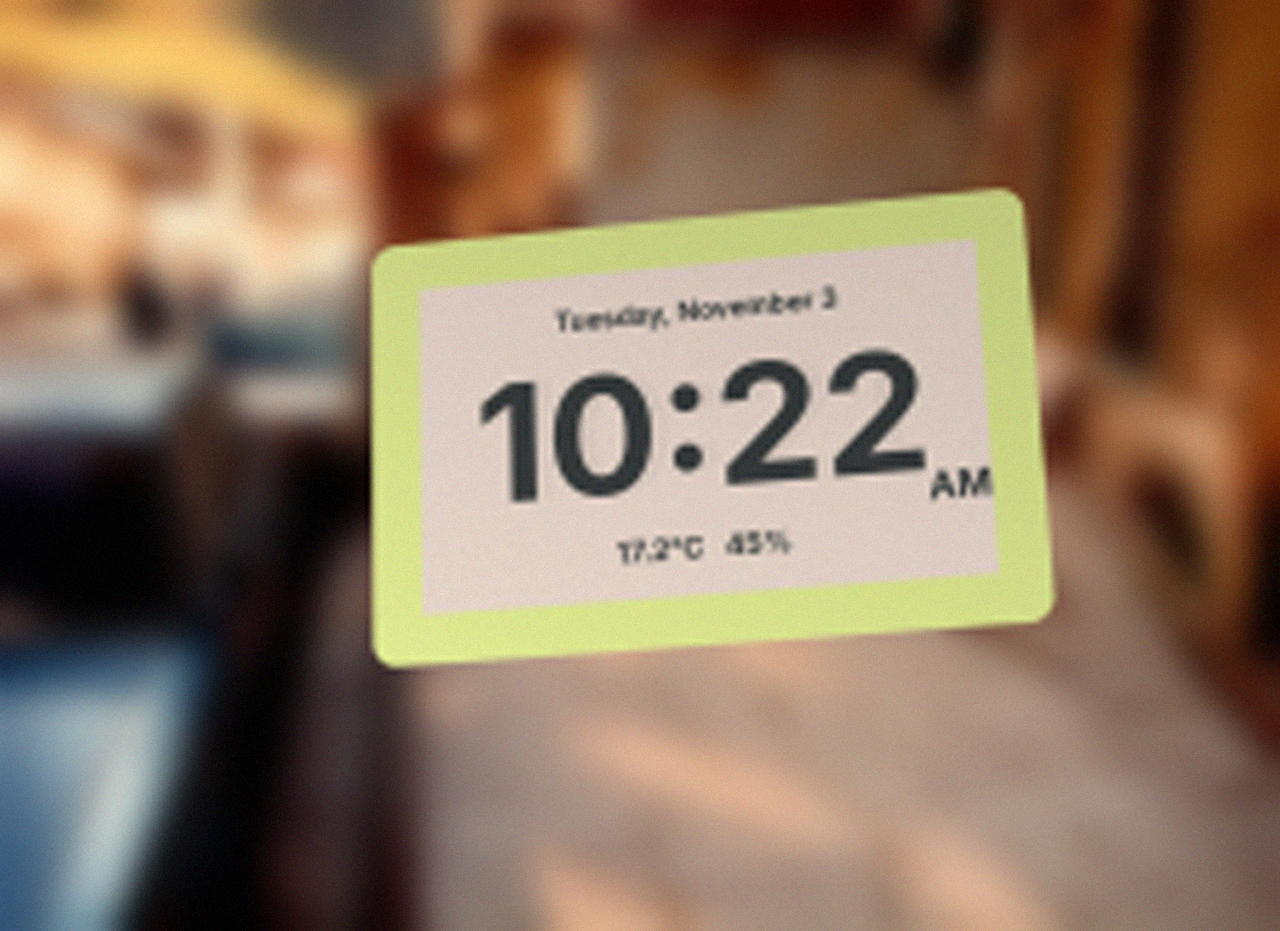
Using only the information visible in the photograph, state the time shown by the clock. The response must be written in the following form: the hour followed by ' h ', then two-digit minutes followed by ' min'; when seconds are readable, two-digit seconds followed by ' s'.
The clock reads 10 h 22 min
